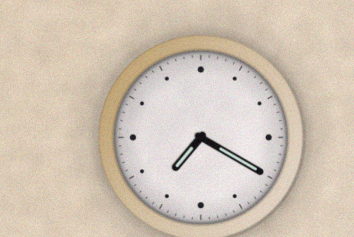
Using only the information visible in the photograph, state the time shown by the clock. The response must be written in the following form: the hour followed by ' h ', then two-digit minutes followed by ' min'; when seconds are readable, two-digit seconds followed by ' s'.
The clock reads 7 h 20 min
